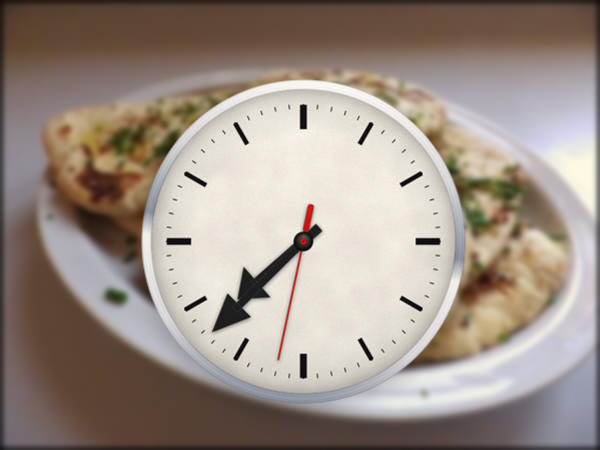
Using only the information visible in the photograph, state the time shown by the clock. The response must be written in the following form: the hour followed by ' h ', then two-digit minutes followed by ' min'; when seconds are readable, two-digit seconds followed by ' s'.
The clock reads 7 h 37 min 32 s
